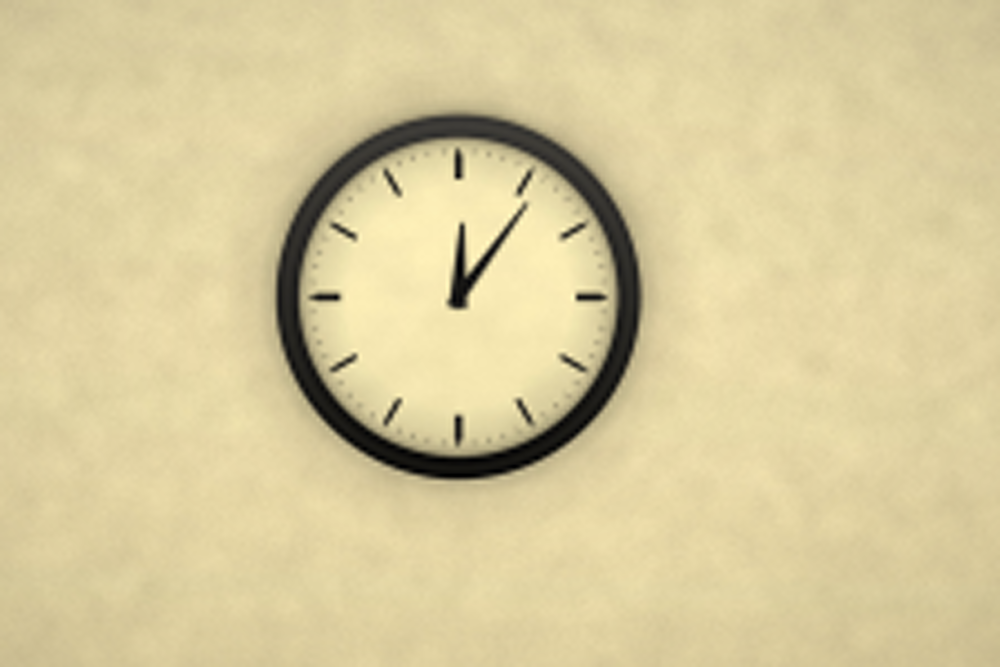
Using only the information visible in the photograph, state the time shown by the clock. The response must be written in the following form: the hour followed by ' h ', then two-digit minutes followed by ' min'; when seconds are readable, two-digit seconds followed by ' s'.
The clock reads 12 h 06 min
